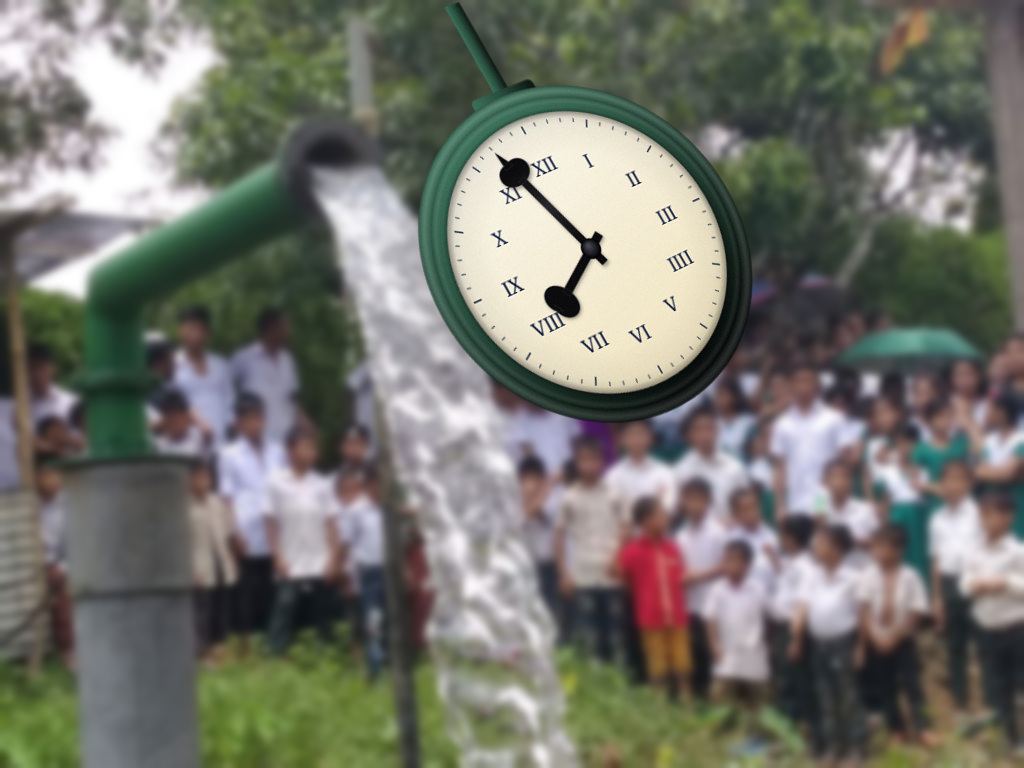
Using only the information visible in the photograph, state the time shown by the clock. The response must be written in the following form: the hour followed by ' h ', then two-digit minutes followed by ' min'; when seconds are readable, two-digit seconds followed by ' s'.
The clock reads 7 h 57 min
